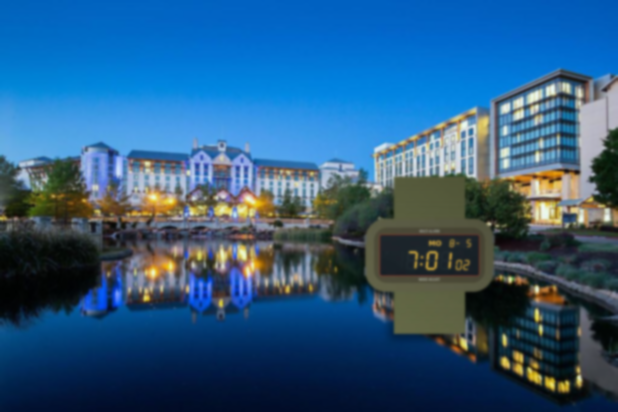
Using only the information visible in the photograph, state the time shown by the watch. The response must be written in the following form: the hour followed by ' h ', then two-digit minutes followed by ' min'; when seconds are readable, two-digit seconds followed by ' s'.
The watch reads 7 h 01 min
